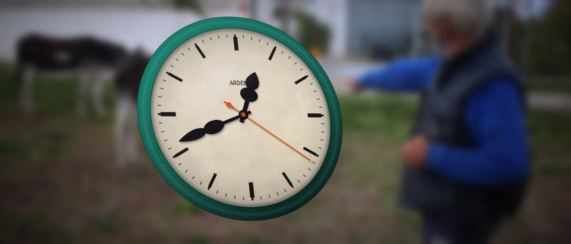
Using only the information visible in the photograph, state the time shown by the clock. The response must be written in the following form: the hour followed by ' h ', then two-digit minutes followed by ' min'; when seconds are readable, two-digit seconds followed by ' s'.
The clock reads 12 h 41 min 21 s
